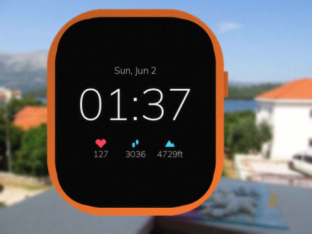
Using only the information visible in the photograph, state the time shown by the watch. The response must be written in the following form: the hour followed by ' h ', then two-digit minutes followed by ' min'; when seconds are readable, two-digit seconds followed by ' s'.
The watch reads 1 h 37 min
